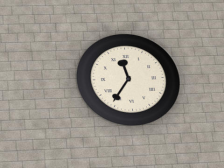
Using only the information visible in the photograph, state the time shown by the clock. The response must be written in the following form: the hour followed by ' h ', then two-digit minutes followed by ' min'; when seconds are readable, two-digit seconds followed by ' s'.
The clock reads 11 h 36 min
